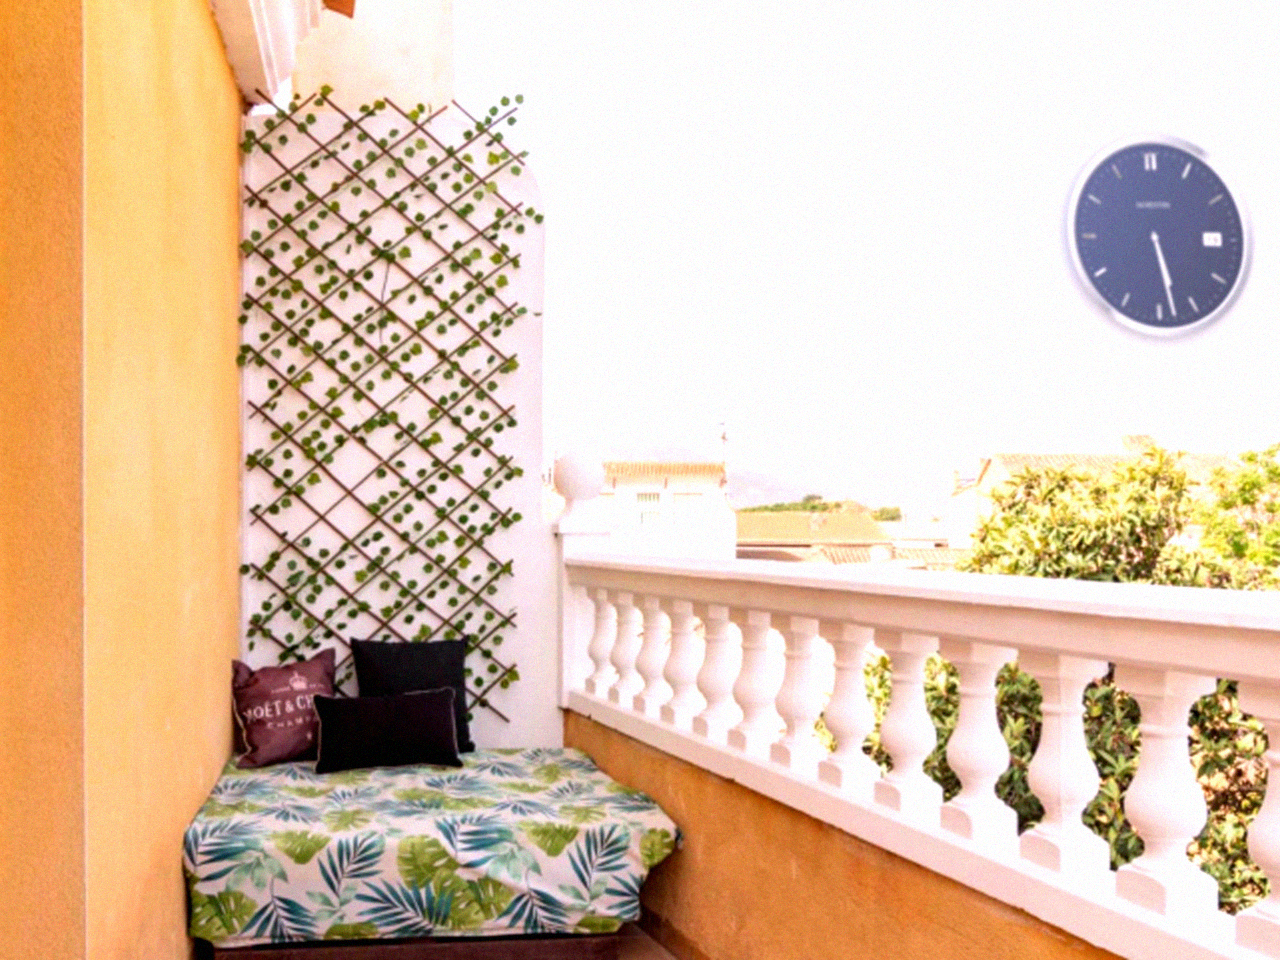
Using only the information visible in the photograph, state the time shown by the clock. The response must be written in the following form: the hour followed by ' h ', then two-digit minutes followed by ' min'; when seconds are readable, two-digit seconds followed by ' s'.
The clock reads 5 h 28 min
